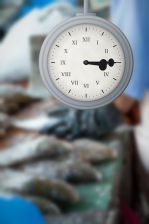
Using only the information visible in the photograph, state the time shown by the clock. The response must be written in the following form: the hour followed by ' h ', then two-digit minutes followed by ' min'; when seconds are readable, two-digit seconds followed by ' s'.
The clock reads 3 h 15 min
